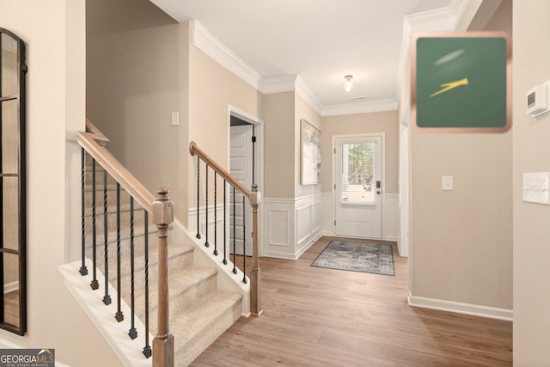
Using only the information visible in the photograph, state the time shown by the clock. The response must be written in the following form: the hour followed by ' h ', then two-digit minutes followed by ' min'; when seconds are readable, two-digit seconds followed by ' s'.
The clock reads 8 h 41 min
